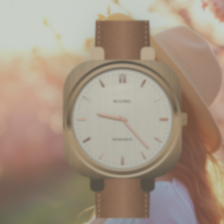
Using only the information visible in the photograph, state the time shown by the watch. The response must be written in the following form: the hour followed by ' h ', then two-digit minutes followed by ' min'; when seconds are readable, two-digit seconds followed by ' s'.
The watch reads 9 h 23 min
